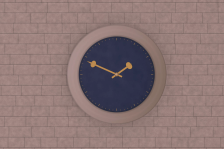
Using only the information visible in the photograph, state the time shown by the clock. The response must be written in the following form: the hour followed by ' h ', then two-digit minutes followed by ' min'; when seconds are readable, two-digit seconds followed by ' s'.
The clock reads 1 h 49 min
